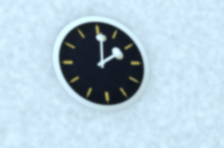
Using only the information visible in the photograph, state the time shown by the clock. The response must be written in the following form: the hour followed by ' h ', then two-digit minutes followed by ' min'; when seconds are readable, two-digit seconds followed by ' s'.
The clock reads 2 h 01 min
